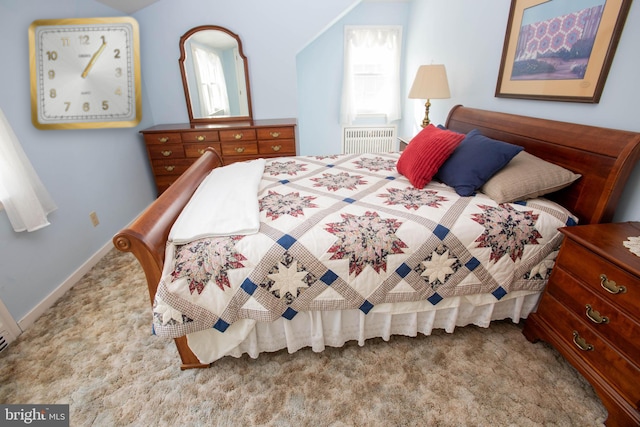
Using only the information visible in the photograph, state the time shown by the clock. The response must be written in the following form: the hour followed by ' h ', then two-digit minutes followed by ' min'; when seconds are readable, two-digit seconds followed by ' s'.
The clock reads 1 h 06 min
